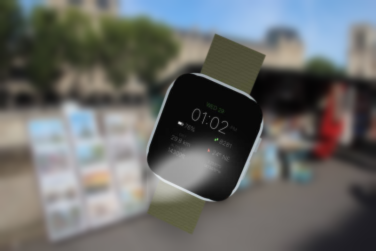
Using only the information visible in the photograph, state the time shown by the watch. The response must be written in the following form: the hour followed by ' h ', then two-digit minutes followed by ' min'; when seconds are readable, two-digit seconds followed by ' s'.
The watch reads 1 h 02 min
